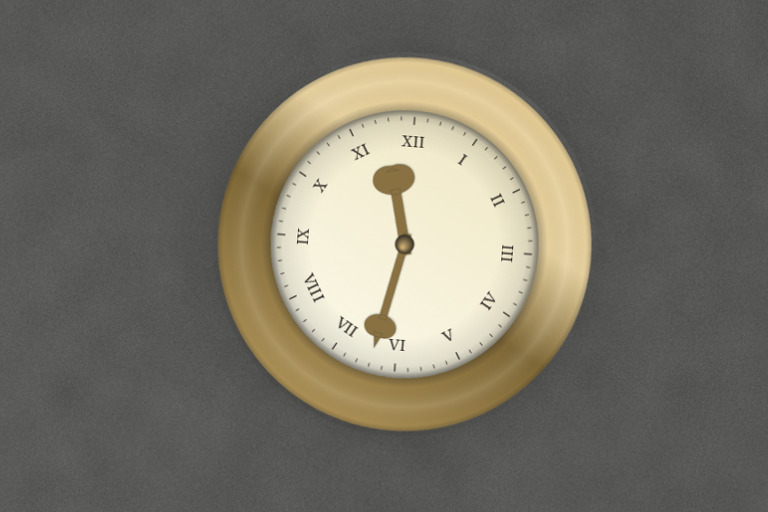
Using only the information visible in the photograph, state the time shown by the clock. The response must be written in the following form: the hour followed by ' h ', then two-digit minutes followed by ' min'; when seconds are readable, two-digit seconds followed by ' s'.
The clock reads 11 h 32 min
